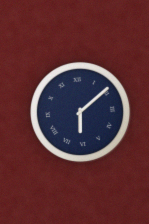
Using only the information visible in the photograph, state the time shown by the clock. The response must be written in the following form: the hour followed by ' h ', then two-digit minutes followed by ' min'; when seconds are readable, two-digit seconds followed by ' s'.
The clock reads 6 h 09 min
